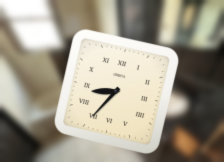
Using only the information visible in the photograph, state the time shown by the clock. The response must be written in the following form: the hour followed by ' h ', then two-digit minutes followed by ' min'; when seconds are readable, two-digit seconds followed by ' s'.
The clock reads 8 h 35 min
